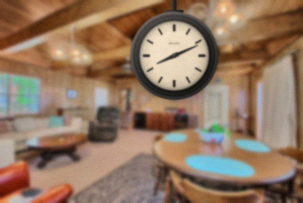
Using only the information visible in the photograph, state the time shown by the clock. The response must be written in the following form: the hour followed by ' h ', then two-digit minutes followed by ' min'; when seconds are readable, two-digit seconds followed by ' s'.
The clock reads 8 h 11 min
